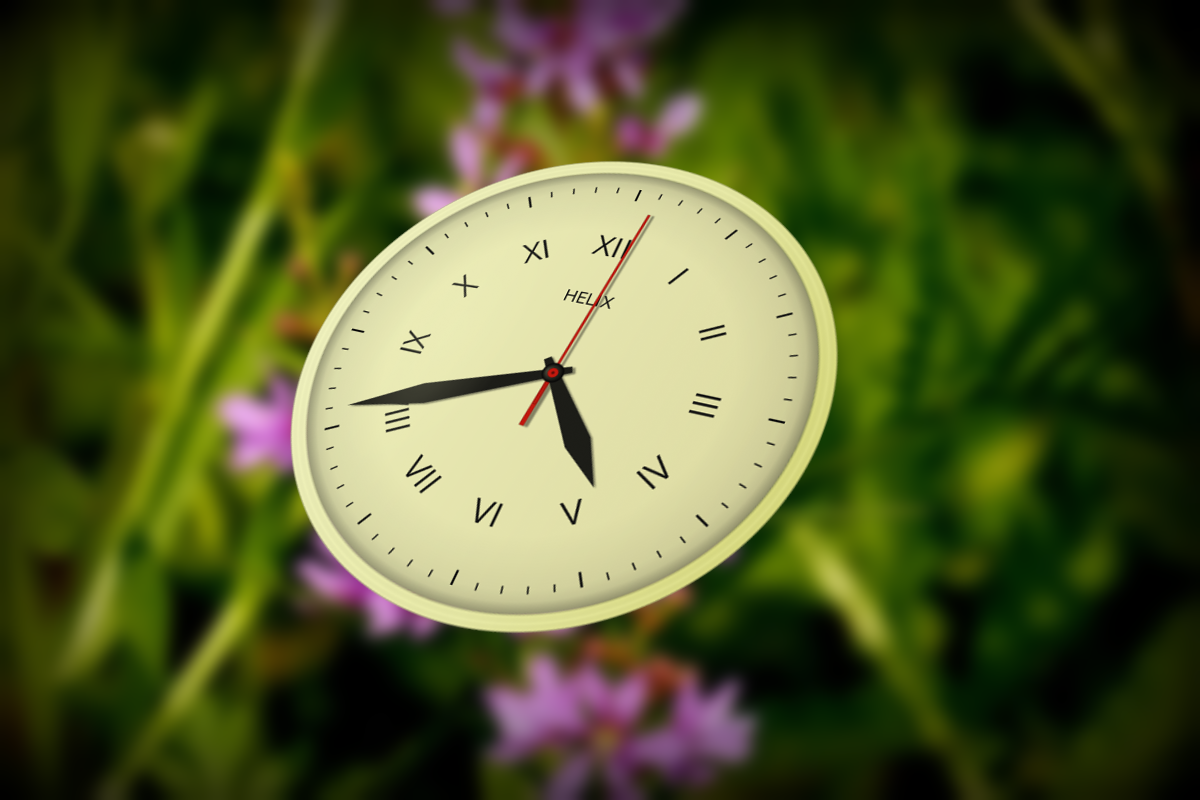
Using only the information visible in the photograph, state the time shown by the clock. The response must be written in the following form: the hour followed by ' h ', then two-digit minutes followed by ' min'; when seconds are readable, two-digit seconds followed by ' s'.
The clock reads 4 h 41 min 01 s
